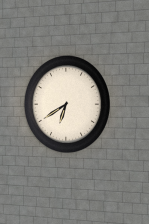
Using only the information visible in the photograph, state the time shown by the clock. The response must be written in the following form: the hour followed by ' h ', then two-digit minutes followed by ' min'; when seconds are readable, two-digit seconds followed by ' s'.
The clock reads 6 h 40 min
